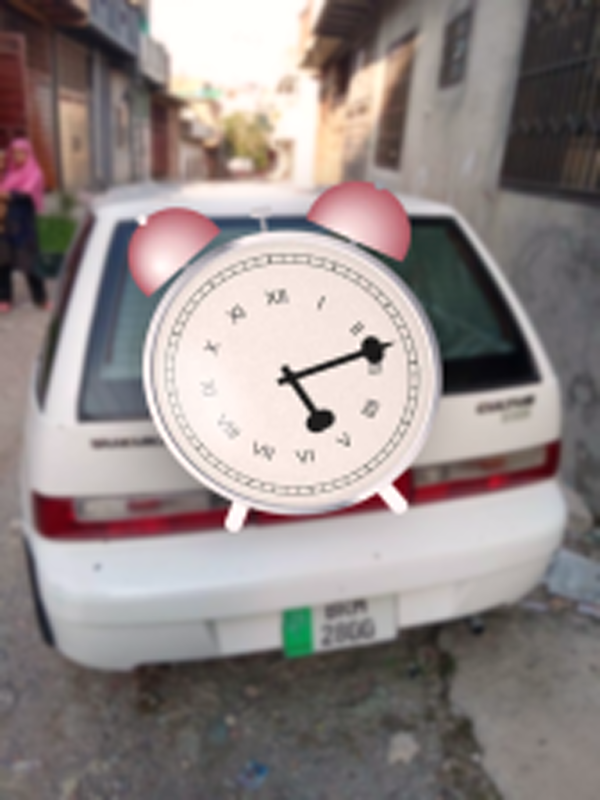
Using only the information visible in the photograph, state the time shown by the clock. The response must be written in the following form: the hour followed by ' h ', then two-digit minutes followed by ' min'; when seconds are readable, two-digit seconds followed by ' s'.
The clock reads 5 h 13 min
